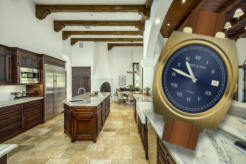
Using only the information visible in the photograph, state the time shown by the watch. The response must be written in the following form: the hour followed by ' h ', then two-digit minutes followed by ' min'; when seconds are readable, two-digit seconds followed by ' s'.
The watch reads 10 h 47 min
